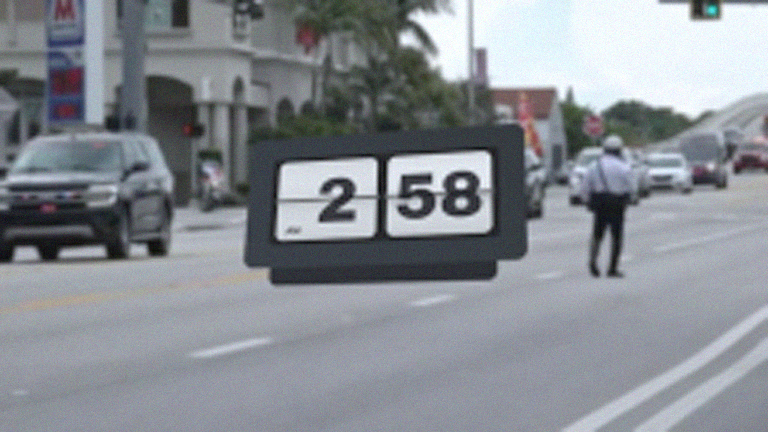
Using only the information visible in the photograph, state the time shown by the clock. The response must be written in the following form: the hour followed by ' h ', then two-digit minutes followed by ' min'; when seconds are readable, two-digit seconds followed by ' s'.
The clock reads 2 h 58 min
